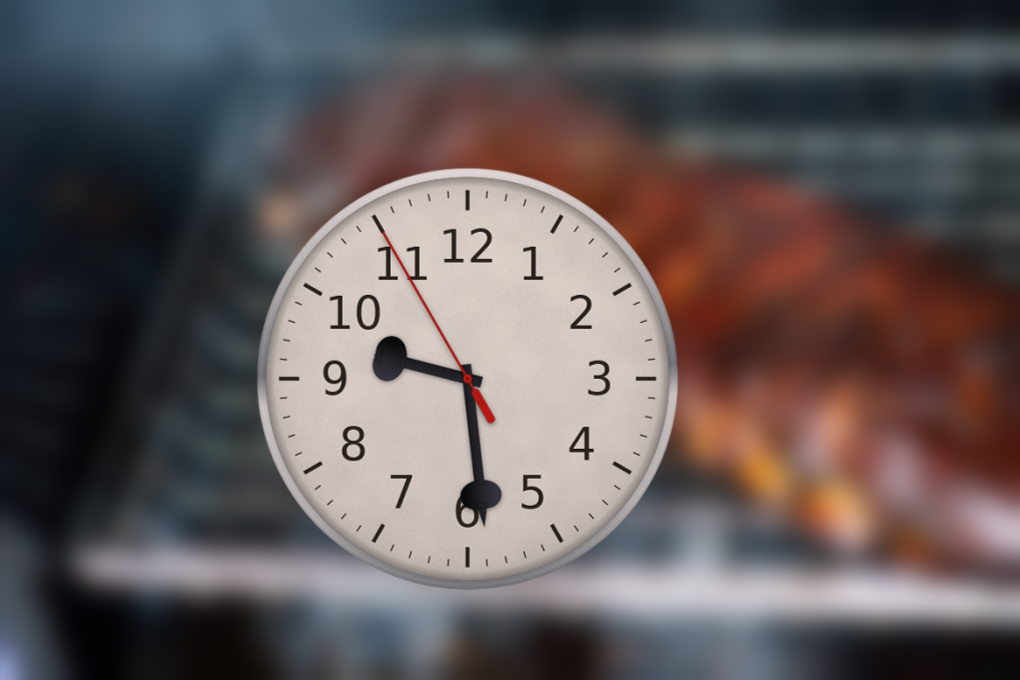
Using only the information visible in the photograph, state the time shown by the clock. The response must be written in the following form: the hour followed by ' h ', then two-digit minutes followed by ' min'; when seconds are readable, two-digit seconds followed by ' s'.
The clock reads 9 h 28 min 55 s
